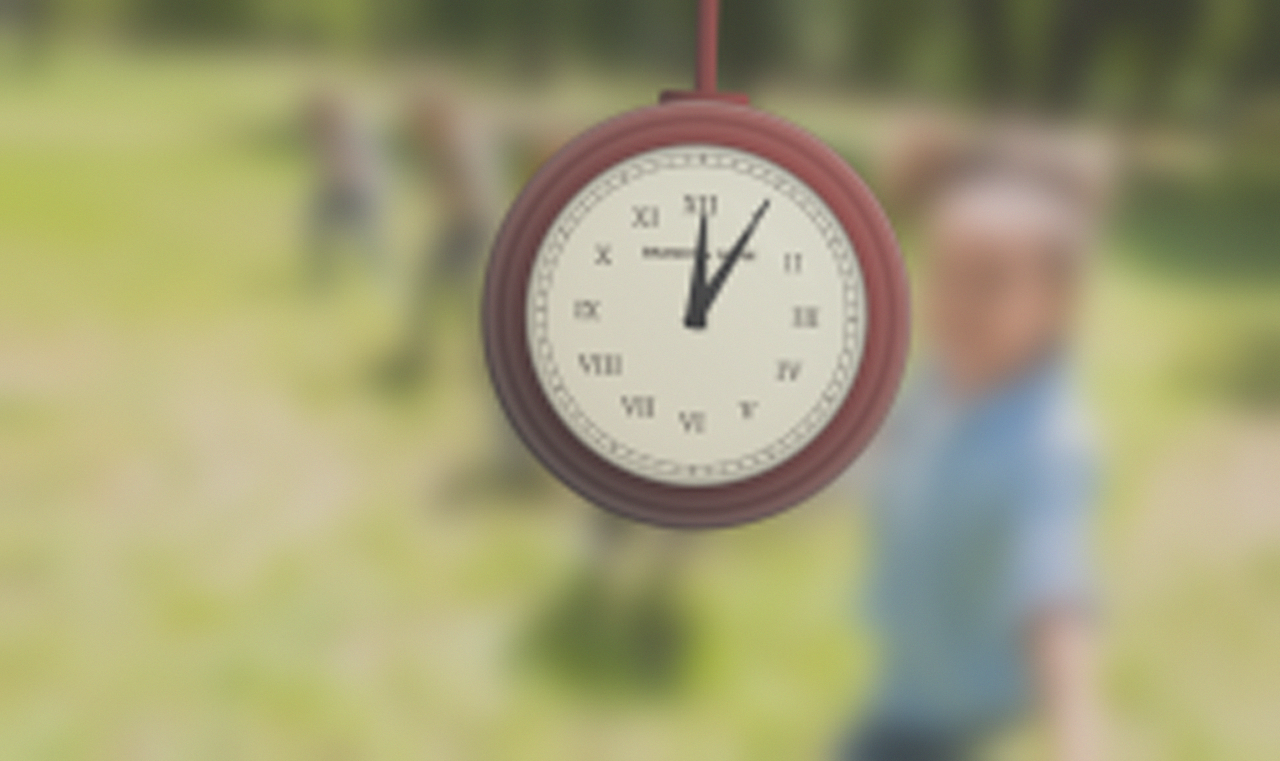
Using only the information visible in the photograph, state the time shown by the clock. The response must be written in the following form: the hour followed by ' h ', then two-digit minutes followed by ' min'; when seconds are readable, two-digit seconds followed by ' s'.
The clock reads 12 h 05 min
